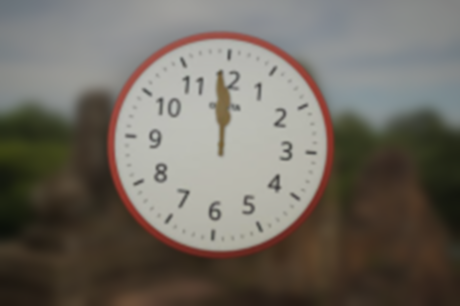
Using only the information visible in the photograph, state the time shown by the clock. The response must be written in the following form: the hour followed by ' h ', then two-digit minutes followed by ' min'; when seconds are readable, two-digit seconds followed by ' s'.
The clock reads 11 h 59 min
